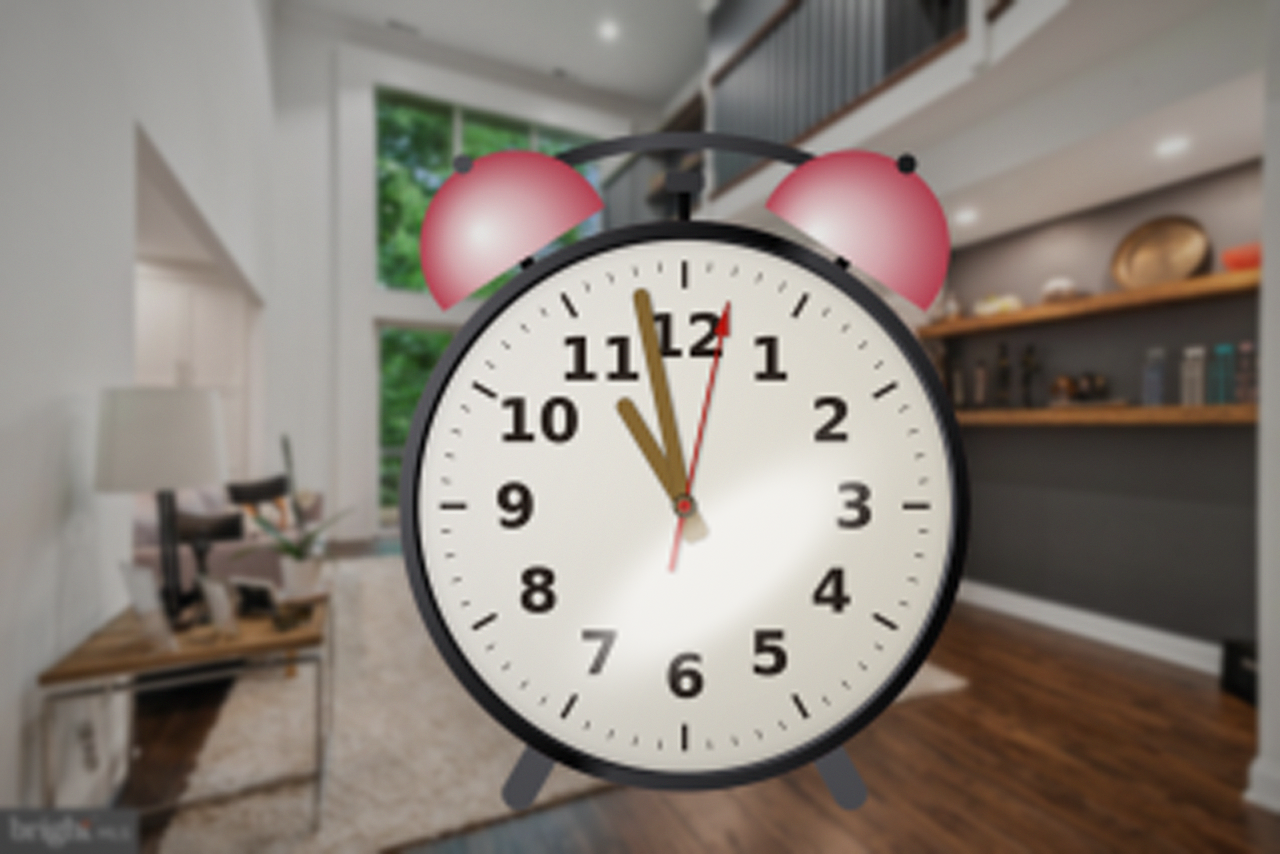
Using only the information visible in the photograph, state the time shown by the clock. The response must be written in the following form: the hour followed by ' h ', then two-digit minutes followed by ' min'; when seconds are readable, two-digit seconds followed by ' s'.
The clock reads 10 h 58 min 02 s
